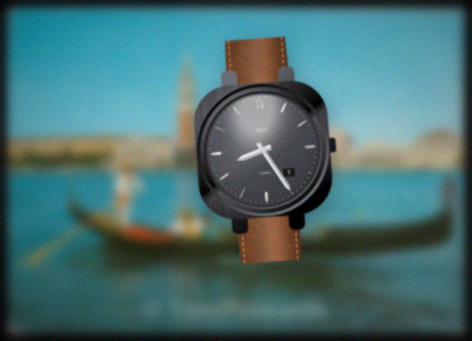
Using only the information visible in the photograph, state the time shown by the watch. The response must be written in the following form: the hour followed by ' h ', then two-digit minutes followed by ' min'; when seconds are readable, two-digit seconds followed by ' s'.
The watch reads 8 h 25 min
